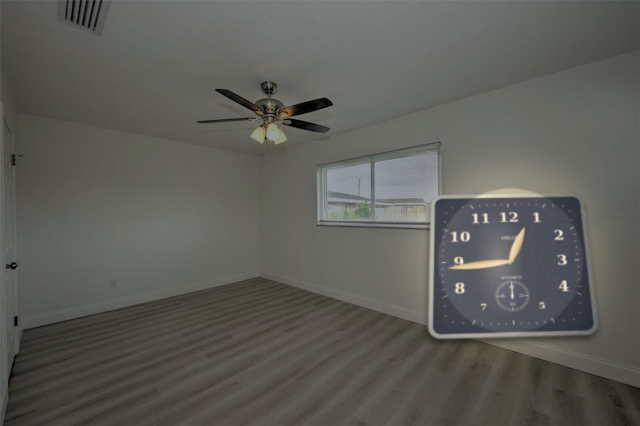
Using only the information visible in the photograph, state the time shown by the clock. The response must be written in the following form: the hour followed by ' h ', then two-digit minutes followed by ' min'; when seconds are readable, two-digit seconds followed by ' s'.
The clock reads 12 h 44 min
